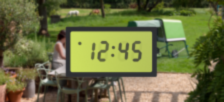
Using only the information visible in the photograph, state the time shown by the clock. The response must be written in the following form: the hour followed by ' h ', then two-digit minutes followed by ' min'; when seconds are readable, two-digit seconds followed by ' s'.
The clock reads 12 h 45 min
